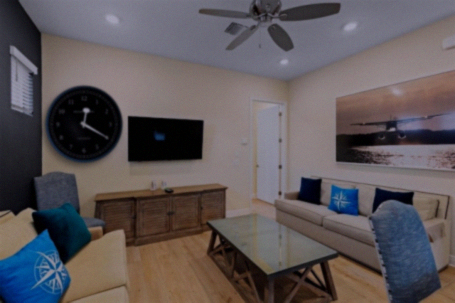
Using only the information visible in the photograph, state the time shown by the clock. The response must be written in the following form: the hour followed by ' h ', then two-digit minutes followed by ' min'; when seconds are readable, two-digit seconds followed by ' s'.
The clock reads 12 h 20 min
